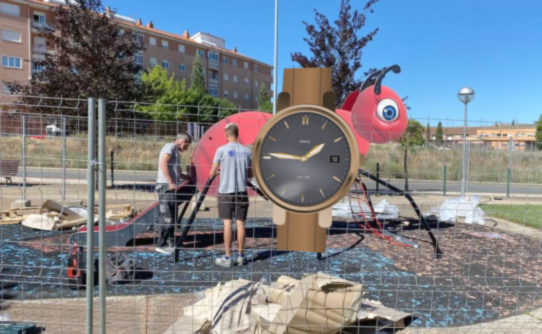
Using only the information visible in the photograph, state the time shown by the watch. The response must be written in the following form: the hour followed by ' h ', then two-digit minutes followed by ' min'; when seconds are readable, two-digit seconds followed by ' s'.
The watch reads 1 h 46 min
